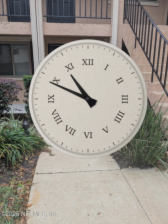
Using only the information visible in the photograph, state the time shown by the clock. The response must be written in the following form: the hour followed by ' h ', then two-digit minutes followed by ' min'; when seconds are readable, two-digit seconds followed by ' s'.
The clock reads 10 h 49 min
